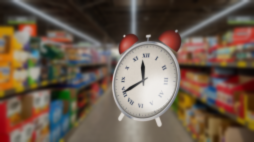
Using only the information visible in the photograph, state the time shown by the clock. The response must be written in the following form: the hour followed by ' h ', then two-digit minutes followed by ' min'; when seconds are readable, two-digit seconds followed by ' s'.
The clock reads 11 h 40 min
